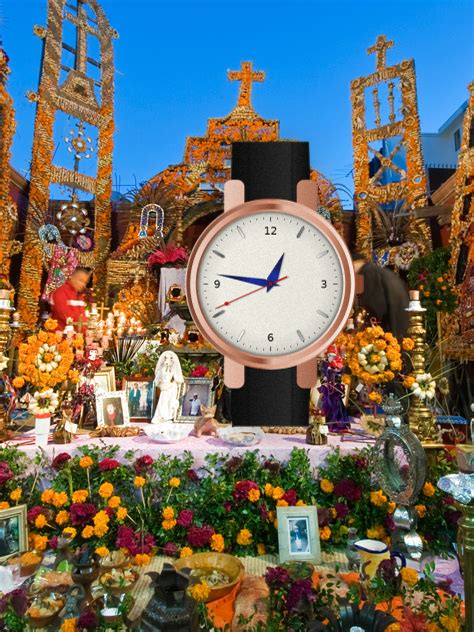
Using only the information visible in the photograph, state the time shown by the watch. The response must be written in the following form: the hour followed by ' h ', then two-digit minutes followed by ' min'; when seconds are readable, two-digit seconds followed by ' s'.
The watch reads 12 h 46 min 41 s
